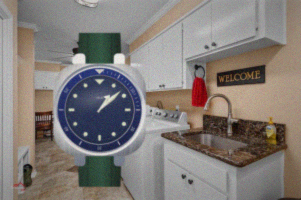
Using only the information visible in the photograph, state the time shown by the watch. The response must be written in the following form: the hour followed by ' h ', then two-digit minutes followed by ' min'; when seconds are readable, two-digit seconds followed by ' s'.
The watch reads 1 h 08 min
